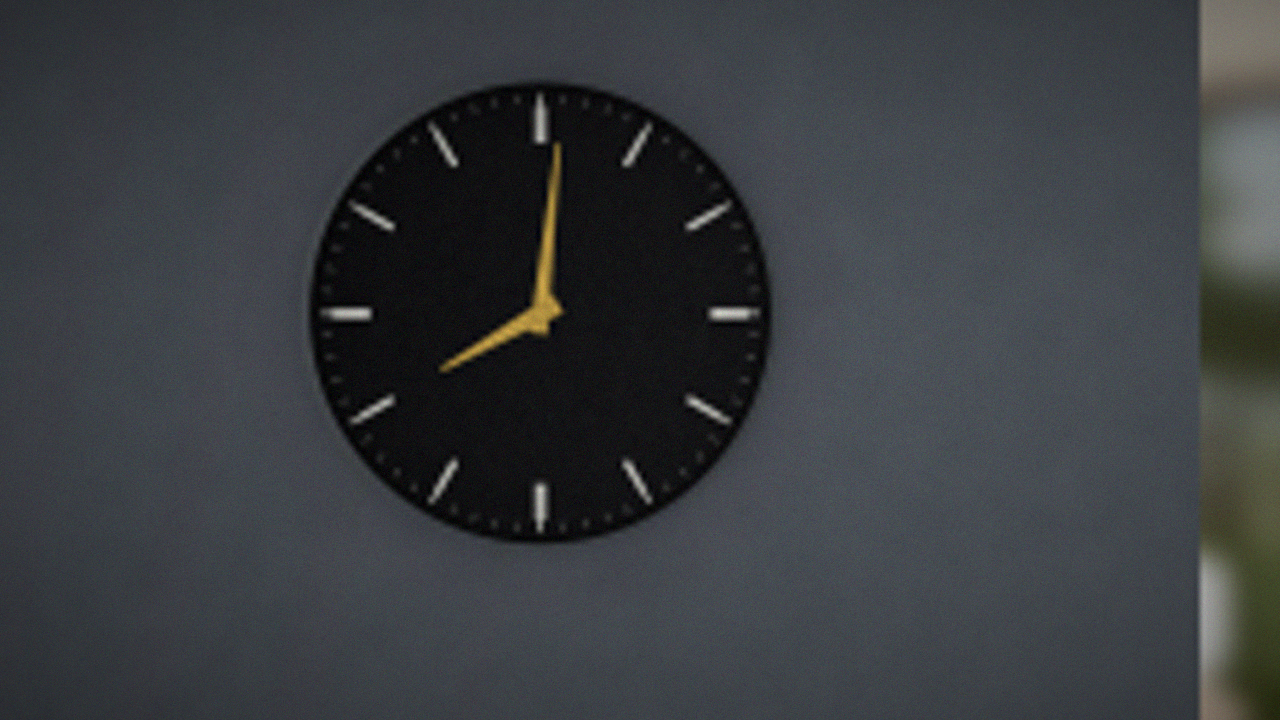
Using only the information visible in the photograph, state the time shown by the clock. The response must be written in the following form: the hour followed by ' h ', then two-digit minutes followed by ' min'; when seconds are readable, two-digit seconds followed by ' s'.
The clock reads 8 h 01 min
